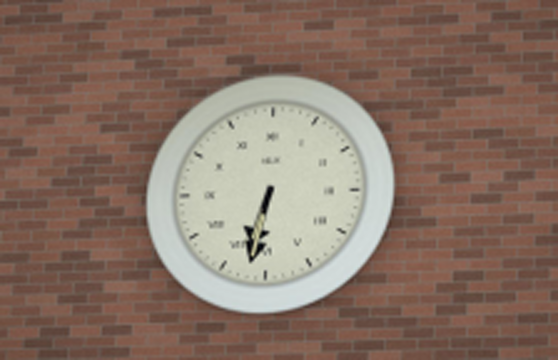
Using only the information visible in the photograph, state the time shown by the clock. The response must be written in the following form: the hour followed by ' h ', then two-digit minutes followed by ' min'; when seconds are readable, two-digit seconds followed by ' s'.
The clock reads 6 h 32 min
